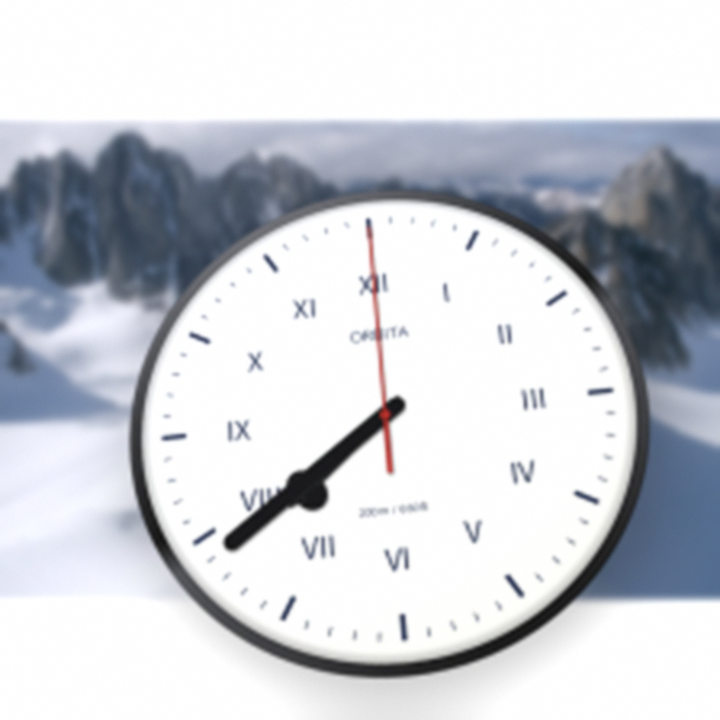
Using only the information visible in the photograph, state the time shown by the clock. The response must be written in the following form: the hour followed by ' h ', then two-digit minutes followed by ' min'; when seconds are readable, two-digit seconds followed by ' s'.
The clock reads 7 h 39 min 00 s
